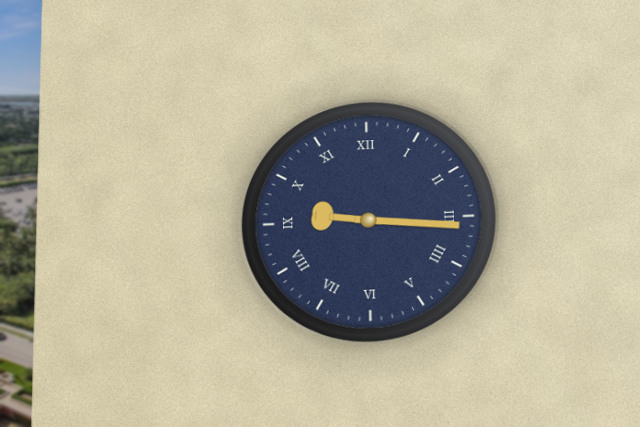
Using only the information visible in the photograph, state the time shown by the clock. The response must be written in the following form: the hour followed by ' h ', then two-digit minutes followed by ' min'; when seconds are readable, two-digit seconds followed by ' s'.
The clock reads 9 h 16 min
